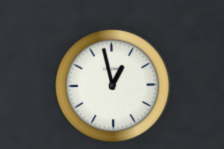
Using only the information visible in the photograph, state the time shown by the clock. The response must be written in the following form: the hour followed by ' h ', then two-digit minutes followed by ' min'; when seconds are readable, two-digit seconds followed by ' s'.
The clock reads 12 h 58 min
